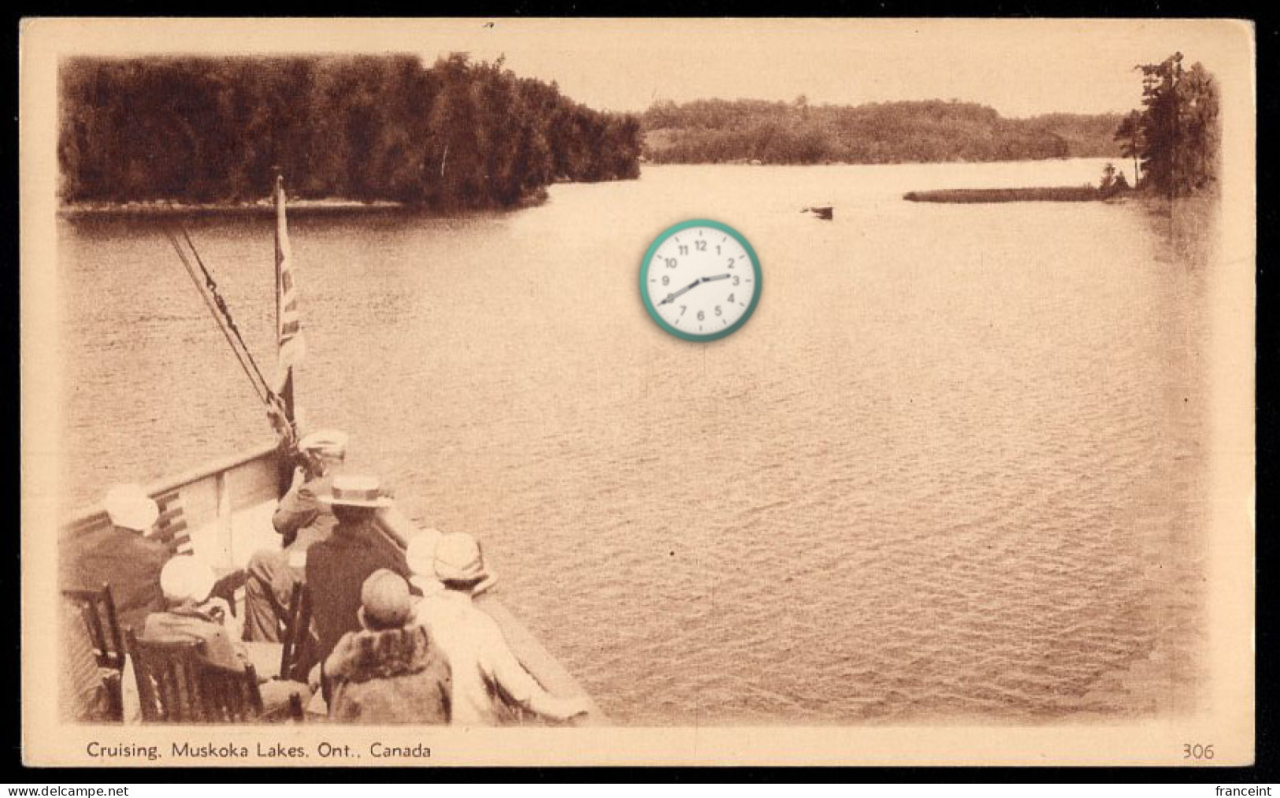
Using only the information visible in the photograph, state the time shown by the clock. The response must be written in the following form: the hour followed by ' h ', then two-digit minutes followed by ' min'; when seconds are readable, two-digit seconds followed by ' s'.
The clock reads 2 h 40 min
